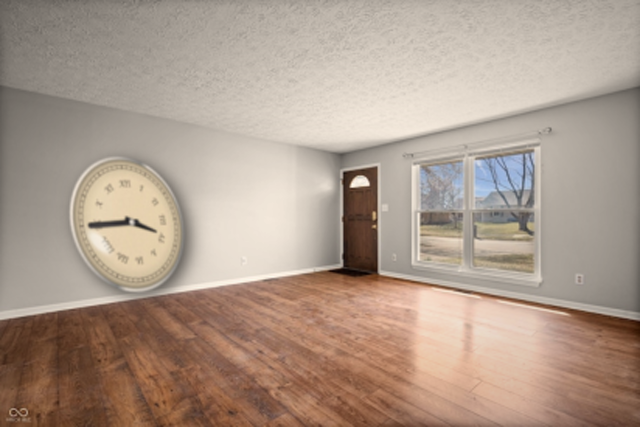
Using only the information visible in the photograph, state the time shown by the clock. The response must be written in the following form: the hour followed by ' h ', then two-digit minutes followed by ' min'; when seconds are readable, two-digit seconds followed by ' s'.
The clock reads 3 h 45 min
